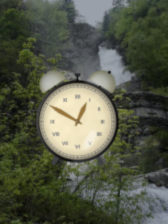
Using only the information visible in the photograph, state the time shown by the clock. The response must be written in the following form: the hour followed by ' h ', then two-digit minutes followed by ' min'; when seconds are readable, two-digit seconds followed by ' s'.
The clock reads 12 h 50 min
